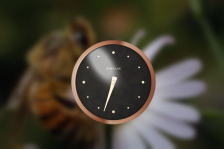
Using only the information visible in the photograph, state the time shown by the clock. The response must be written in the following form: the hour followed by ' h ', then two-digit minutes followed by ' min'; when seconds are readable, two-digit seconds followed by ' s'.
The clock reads 6 h 33 min
